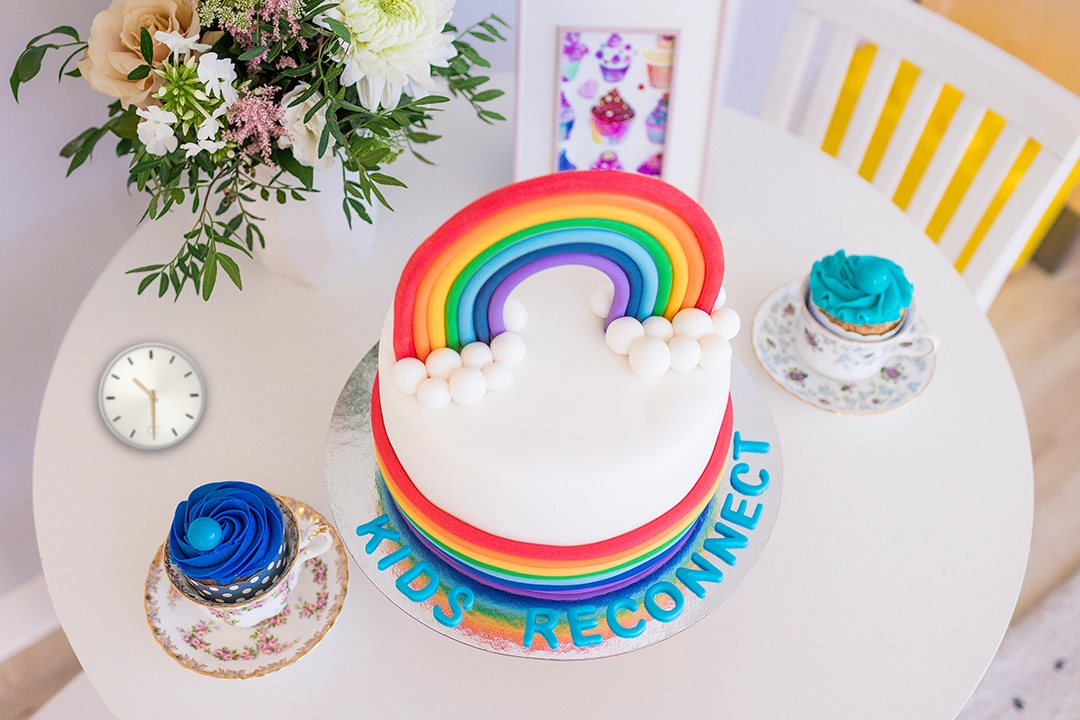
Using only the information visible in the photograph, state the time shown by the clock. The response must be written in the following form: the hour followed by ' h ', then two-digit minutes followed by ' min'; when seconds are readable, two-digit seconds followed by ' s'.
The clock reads 10 h 30 min
